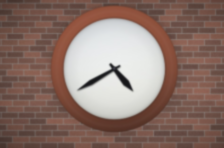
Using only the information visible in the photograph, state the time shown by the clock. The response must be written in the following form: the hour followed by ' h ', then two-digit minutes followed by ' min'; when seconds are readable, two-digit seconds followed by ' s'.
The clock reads 4 h 40 min
